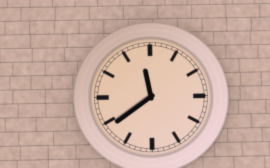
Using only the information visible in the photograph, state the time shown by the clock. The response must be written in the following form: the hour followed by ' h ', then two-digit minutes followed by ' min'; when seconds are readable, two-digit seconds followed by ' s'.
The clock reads 11 h 39 min
